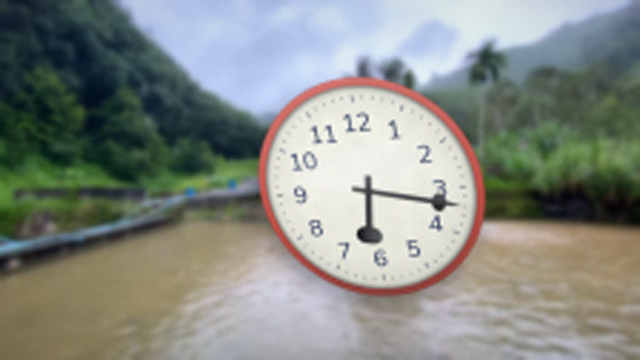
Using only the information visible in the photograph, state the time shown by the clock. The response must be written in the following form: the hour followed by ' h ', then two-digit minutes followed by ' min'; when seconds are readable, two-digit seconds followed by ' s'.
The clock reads 6 h 17 min
